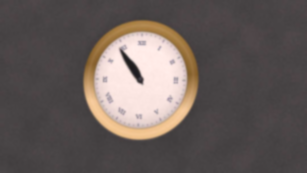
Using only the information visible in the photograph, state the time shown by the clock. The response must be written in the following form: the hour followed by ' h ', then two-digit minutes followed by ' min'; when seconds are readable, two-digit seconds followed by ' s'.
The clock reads 10 h 54 min
